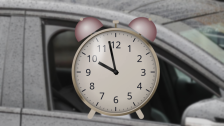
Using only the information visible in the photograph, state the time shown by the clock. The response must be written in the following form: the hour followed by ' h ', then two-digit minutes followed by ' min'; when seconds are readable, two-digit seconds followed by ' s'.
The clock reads 9 h 58 min
